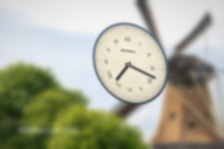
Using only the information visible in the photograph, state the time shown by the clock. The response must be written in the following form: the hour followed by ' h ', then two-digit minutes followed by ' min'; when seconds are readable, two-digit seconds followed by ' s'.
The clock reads 7 h 18 min
